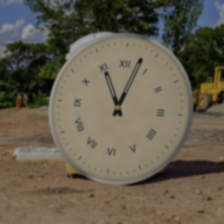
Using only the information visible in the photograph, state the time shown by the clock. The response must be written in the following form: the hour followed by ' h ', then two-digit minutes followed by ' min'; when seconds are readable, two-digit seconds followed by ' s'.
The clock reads 11 h 03 min
